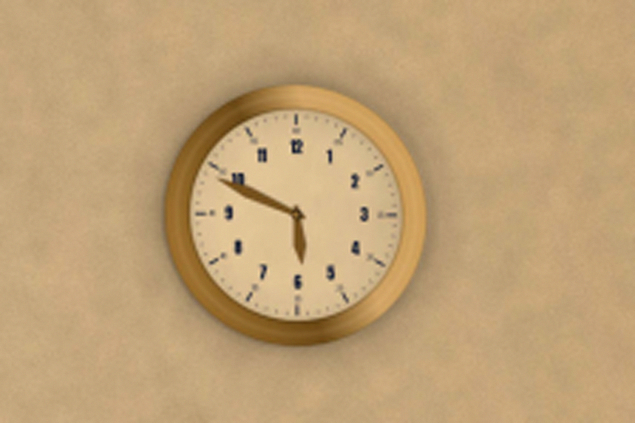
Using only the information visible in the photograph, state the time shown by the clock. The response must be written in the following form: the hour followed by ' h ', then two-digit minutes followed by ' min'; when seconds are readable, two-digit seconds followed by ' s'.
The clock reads 5 h 49 min
